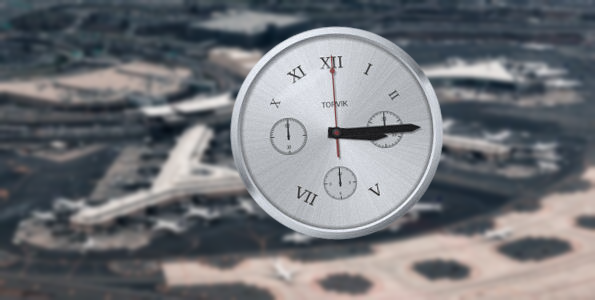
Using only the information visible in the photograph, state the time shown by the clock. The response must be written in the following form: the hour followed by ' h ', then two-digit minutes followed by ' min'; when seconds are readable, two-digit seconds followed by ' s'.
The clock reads 3 h 15 min
